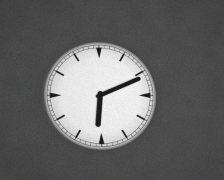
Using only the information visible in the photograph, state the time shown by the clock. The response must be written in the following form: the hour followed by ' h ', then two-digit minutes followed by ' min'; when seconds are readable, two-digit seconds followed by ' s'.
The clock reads 6 h 11 min
